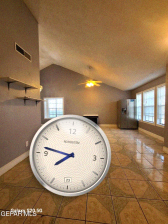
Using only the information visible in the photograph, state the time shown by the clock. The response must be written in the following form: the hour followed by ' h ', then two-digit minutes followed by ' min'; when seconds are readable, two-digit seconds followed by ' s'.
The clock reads 7 h 47 min
